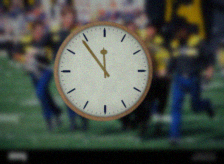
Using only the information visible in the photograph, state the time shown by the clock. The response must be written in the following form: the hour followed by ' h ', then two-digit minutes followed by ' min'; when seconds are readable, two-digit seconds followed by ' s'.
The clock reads 11 h 54 min
